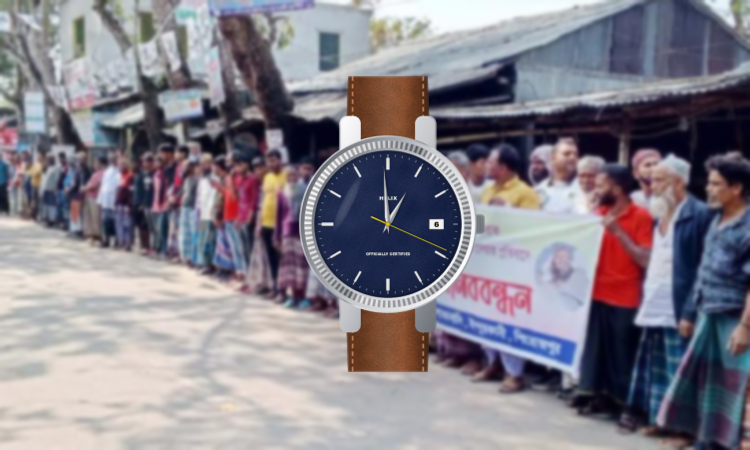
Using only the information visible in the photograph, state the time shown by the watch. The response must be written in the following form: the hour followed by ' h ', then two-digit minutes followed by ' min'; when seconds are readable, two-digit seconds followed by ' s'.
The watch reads 12 h 59 min 19 s
